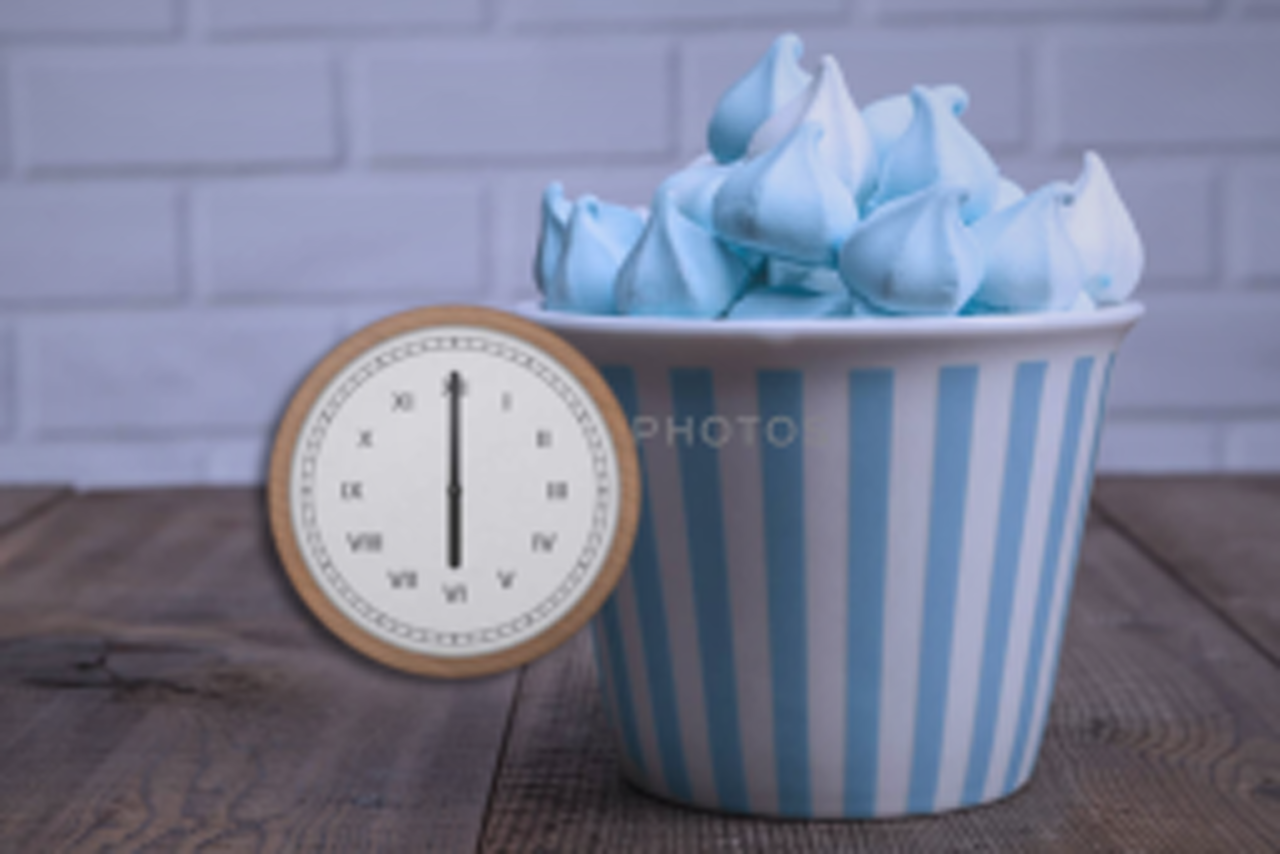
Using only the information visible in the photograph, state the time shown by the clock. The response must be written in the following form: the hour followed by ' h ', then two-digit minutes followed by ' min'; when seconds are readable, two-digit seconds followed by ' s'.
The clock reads 6 h 00 min
